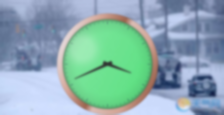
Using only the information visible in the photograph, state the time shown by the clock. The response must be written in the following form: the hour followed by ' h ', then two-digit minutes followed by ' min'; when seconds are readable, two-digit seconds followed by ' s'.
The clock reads 3 h 41 min
